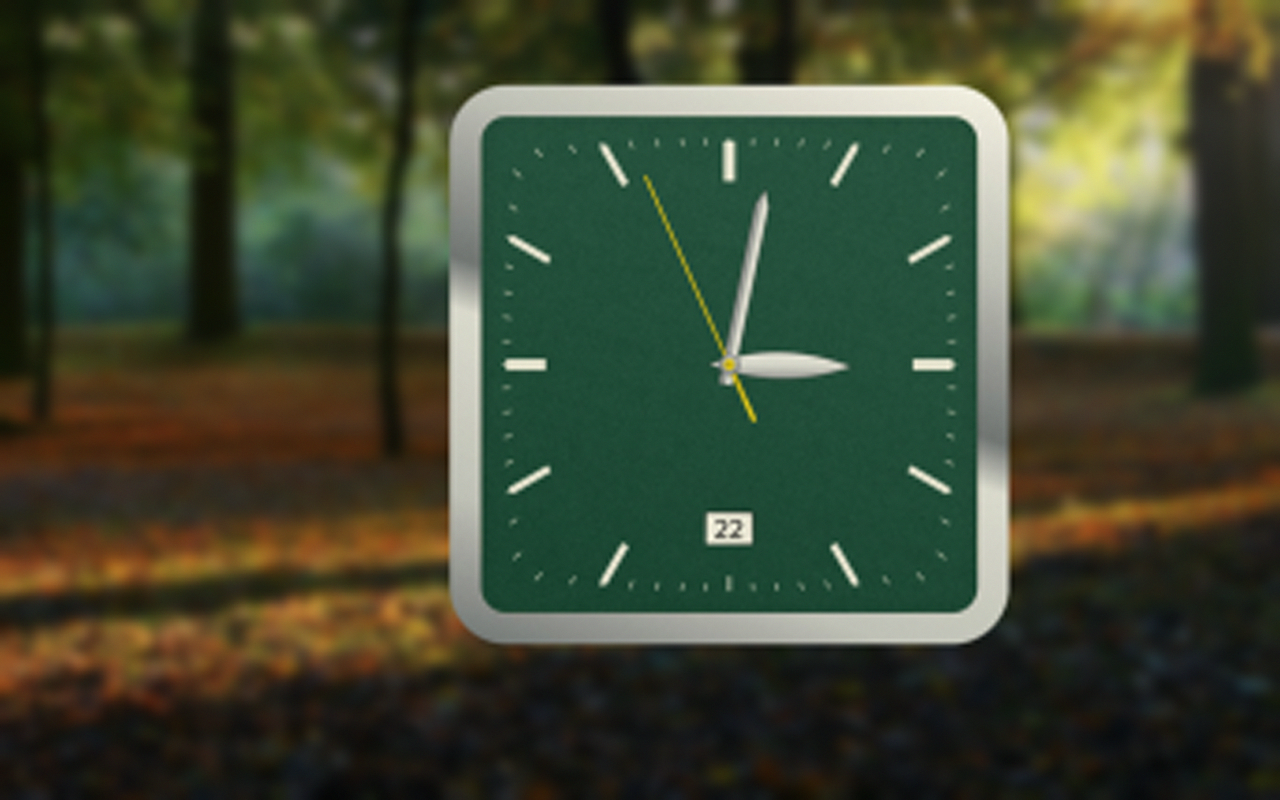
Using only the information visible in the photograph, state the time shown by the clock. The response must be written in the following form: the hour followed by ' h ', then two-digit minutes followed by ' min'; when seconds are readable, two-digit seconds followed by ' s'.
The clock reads 3 h 01 min 56 s
